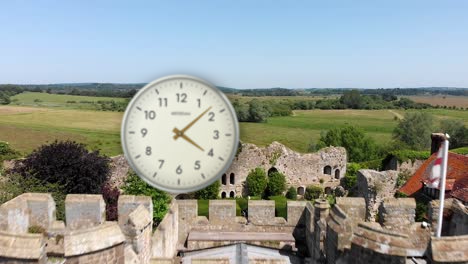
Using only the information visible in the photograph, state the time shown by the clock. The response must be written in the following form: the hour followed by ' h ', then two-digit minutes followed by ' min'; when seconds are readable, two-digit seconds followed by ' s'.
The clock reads 4 h 08 min
